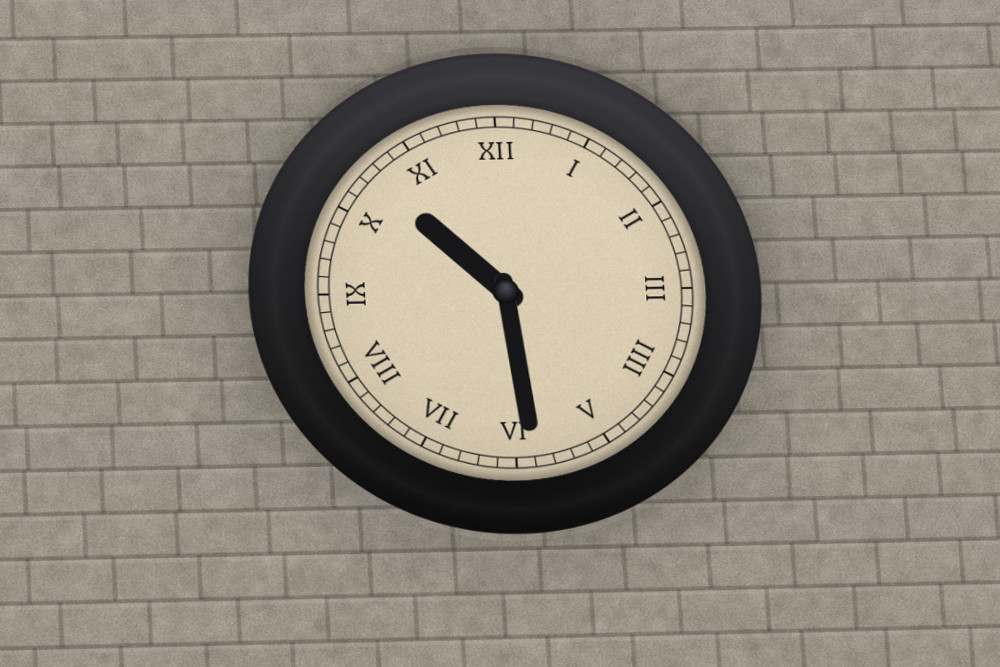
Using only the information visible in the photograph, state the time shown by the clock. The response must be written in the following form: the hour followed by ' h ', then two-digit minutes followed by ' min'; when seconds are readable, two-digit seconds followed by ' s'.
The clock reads 10 h 29 min
